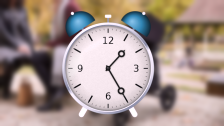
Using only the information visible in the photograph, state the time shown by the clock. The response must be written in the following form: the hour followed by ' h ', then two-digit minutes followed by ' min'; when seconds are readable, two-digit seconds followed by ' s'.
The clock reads 1 h 25 min
